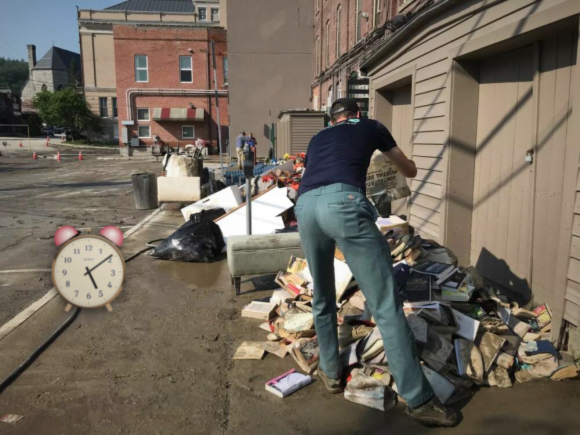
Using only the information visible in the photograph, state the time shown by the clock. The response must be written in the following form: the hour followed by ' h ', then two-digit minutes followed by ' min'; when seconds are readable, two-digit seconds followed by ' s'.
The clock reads 5 h 09 min
